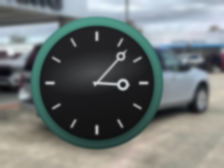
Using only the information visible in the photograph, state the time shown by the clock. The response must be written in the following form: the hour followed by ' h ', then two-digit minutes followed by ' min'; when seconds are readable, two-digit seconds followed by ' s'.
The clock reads 3 h 07 min
